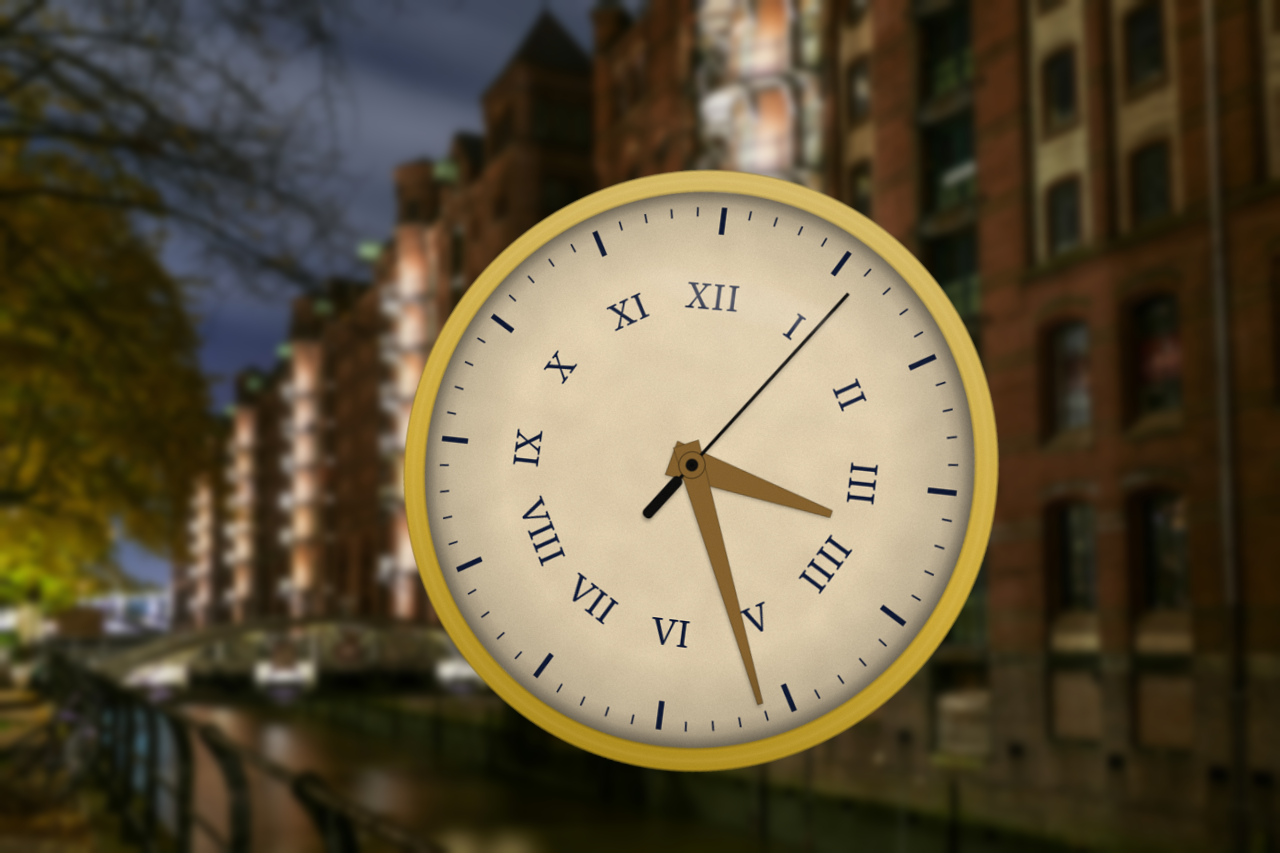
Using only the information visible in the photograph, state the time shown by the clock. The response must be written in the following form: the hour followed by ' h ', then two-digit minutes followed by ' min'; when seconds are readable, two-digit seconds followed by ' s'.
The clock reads 3 h 26 min 06 s
